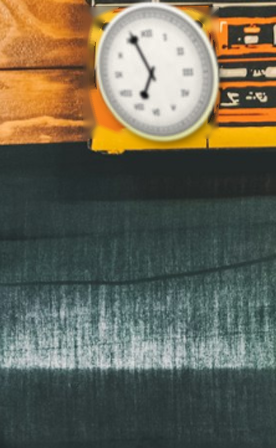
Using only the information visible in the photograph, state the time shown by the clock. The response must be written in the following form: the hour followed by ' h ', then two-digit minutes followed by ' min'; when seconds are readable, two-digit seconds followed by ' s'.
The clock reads 6 h 56 min
